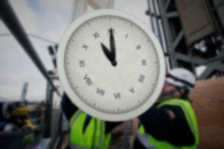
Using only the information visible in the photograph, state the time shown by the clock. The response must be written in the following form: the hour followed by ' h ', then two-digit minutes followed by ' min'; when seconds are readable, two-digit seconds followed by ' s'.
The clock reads 11 h 00 min
